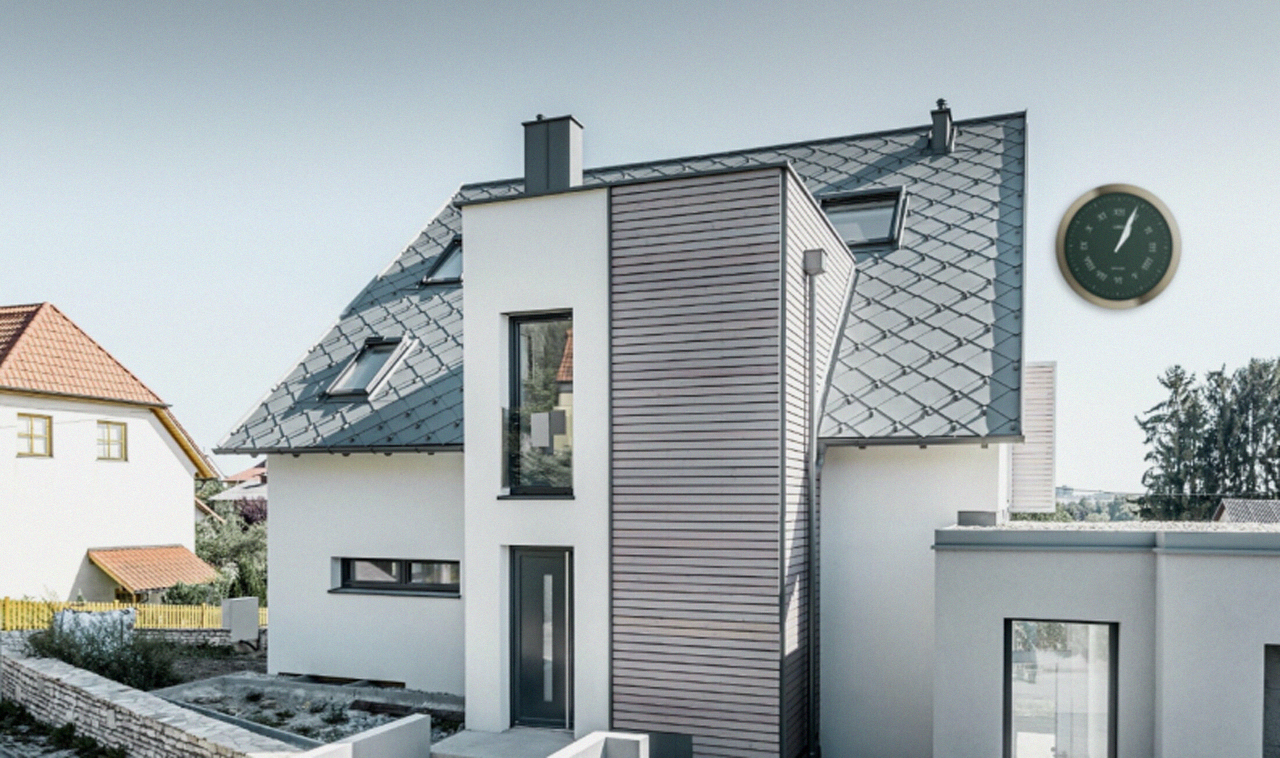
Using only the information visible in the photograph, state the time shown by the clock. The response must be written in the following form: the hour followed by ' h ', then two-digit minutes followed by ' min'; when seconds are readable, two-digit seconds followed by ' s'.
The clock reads 1 h 04 min
